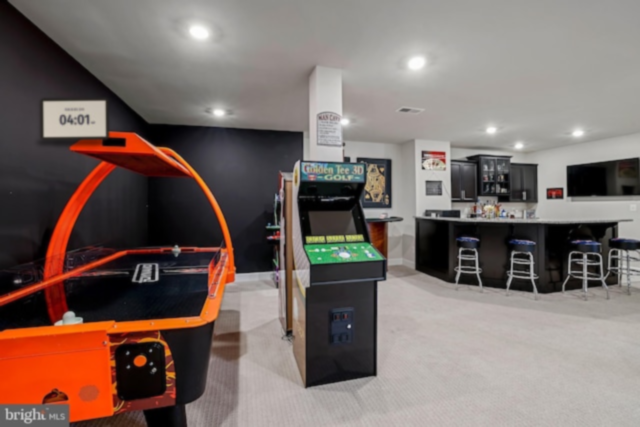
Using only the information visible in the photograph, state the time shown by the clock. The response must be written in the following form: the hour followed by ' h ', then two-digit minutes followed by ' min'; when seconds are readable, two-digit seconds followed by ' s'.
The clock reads 4 h 01 min
